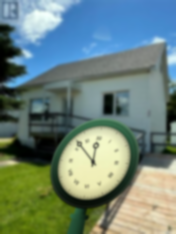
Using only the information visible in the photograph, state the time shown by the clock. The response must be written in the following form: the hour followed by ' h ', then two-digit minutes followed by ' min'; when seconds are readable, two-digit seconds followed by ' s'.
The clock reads 11 h 52 min
